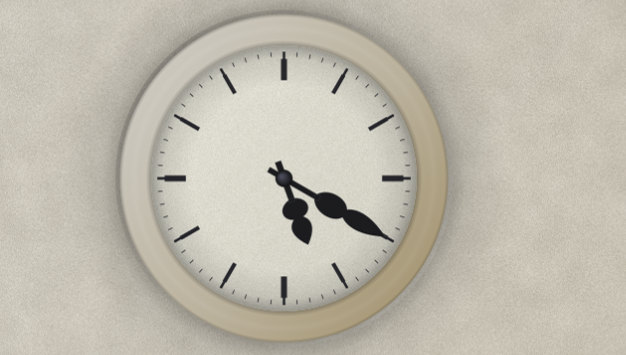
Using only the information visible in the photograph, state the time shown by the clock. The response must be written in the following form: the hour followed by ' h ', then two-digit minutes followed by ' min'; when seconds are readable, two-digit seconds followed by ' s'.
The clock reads 5 h 20 min
